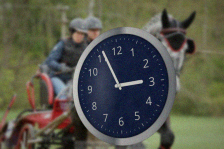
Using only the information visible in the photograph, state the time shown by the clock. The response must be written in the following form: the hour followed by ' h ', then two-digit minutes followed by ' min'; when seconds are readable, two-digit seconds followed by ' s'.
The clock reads 2 h 56 min
